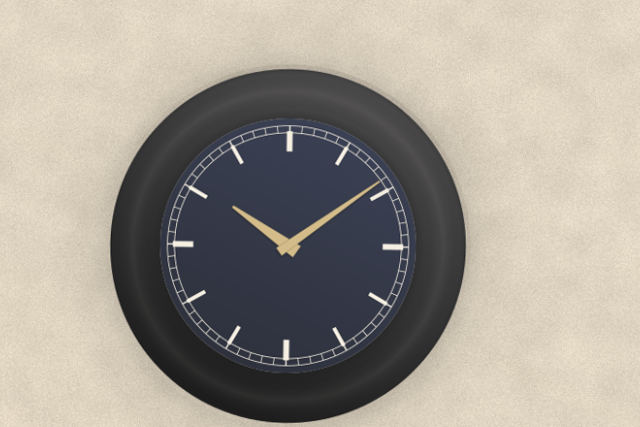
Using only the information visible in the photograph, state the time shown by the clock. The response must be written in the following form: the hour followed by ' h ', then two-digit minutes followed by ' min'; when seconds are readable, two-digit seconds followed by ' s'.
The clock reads 10 h 09 min
